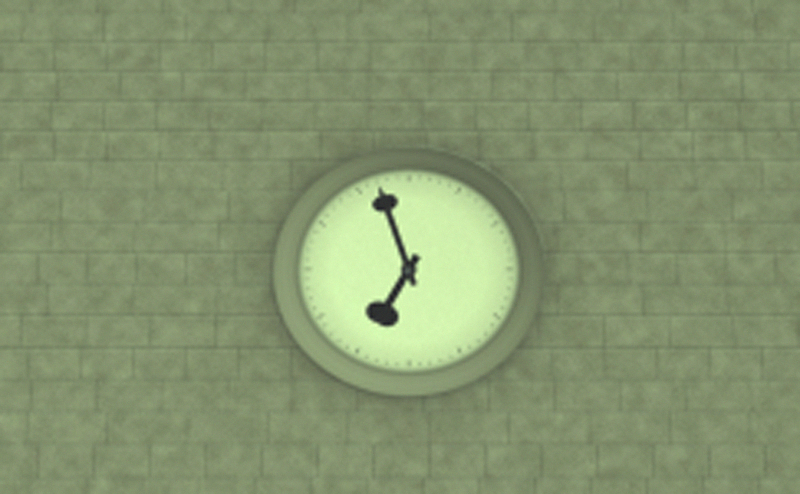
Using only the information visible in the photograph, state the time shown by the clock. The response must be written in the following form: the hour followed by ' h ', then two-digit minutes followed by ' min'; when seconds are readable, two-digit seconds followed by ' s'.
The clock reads 6 h 57 min
